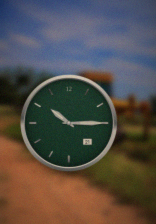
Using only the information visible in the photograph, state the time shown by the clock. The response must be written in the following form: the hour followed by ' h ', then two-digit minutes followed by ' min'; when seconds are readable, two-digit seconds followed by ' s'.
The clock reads 10 h 15 min
